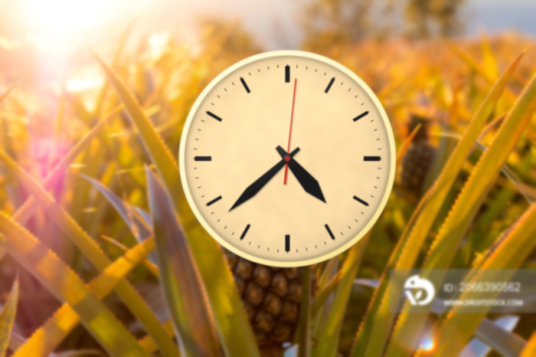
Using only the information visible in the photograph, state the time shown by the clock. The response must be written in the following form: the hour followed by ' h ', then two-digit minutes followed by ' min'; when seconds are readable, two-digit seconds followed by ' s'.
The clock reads 4 h 38 min 01 s
